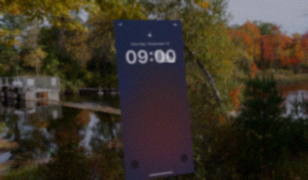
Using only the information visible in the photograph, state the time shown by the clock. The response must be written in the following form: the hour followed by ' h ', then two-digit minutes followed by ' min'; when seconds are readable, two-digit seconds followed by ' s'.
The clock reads 9 h 00 min
